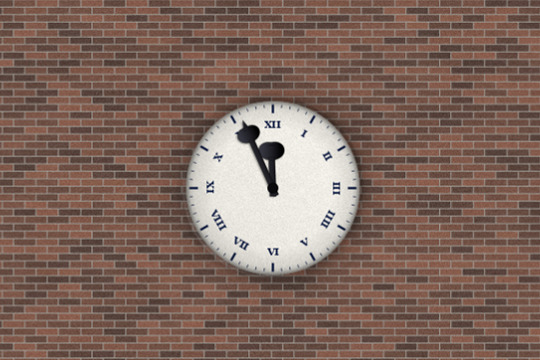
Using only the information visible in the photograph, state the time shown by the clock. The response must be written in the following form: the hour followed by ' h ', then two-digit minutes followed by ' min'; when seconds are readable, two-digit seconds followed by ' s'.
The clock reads 11 h 56 min
